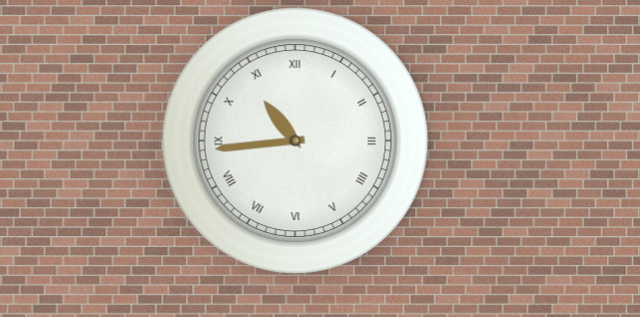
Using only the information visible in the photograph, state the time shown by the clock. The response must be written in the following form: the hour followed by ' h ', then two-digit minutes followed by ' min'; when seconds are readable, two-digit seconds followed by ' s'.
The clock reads 10 h 44 min
